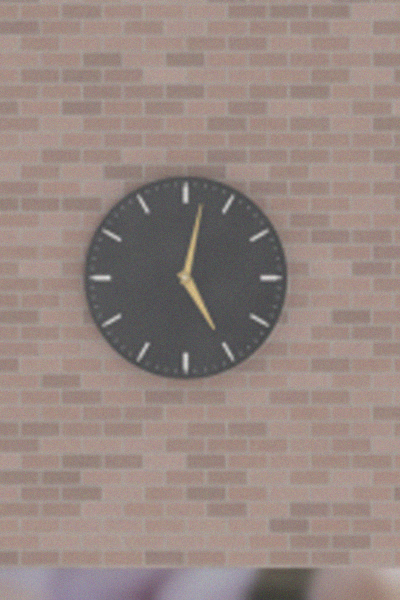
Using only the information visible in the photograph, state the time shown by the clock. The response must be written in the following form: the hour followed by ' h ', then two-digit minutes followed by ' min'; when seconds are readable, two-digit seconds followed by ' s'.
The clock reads 5 h 02 min
